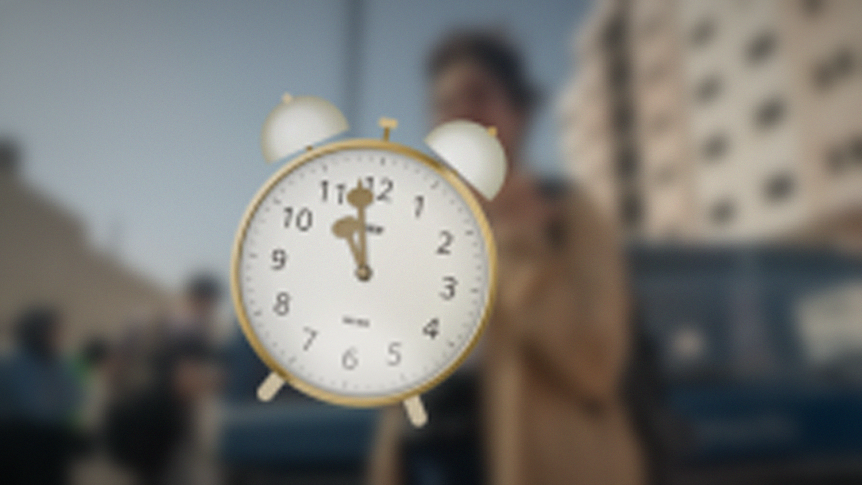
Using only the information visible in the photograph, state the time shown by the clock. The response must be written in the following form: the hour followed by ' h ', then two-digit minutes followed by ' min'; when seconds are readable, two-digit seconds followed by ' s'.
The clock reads 10 h 58 min
